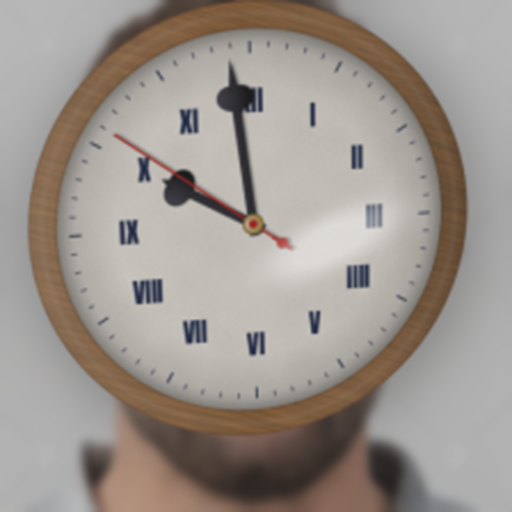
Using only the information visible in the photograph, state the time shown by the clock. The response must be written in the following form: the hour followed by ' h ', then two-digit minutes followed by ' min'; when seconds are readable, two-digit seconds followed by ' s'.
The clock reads 9 h 58 min 51 s
